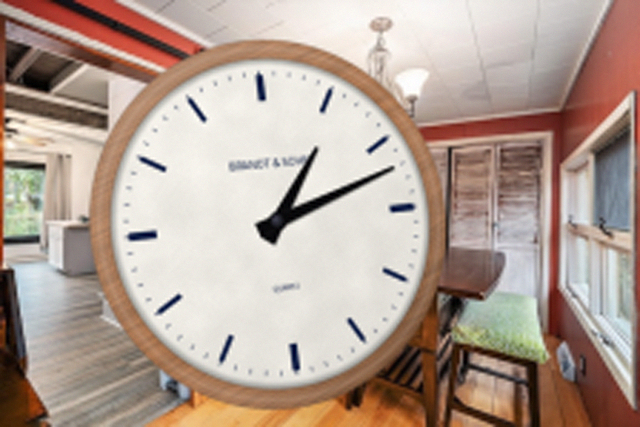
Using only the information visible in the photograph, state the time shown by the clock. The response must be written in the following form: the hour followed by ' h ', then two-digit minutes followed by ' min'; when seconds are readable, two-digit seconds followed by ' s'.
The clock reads 1 h 12 min
